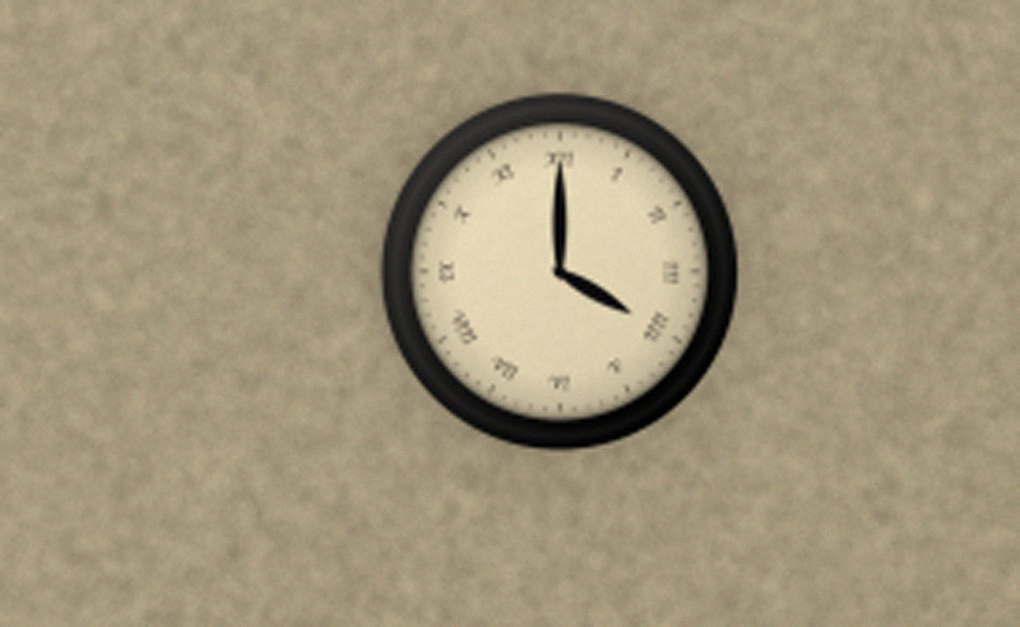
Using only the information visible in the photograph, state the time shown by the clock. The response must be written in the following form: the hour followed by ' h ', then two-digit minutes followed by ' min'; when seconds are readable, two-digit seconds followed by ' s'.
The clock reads 4 h 00 min
